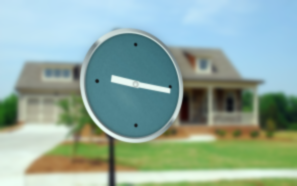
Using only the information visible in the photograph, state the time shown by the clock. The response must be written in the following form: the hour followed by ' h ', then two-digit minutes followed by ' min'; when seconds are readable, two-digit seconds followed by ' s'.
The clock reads 9 h 16 min
